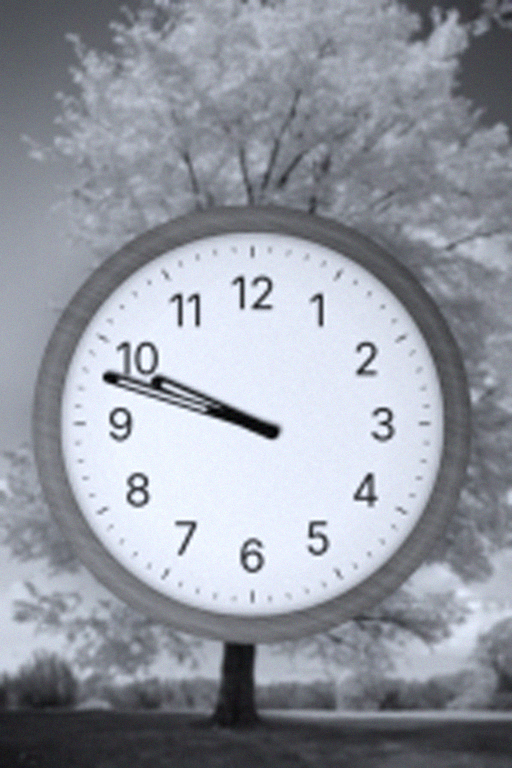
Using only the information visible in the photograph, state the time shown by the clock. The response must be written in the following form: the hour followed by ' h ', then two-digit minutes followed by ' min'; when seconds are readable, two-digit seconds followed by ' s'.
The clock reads 9 h 48 min
